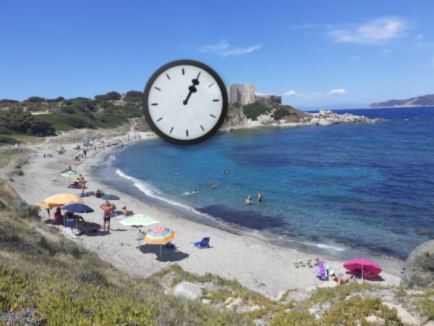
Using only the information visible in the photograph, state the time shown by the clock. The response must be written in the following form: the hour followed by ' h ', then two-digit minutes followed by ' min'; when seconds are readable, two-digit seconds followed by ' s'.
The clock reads 1 h 05 min
